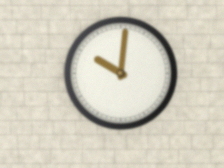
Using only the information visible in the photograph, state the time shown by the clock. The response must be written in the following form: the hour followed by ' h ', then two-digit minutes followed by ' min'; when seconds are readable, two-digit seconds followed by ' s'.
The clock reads 10 h 01 min
